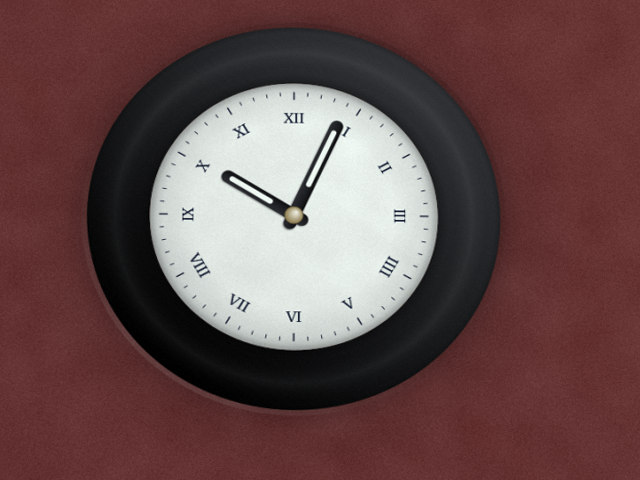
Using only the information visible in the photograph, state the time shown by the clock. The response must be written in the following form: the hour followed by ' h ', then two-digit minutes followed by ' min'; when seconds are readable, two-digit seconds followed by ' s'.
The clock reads 10 h 04 min
